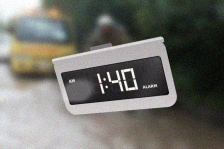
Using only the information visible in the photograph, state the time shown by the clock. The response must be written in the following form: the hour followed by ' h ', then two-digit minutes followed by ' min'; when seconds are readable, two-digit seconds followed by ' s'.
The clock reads 1 h 40 min
